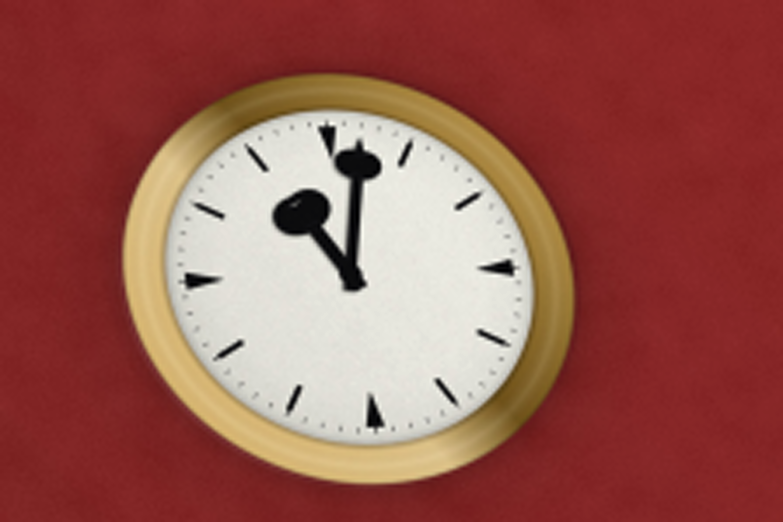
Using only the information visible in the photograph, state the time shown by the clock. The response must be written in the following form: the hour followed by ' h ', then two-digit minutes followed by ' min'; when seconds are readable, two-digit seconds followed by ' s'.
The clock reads 11 h 02 min
